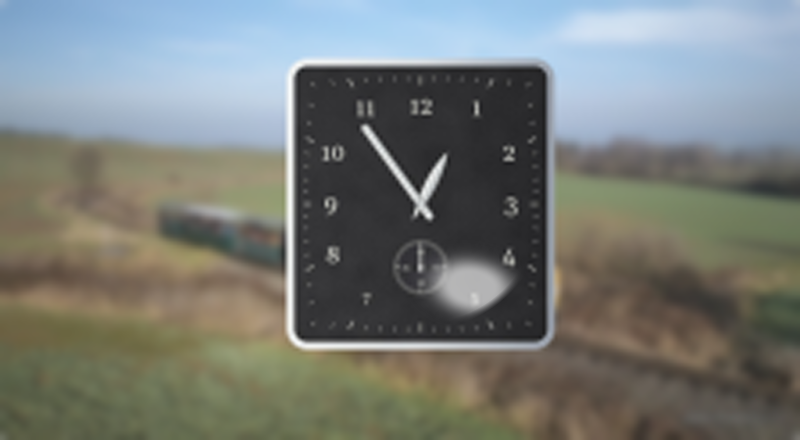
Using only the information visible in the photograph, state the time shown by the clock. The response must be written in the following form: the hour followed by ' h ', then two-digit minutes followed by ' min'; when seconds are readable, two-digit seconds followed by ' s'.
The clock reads 12 h 54 min
